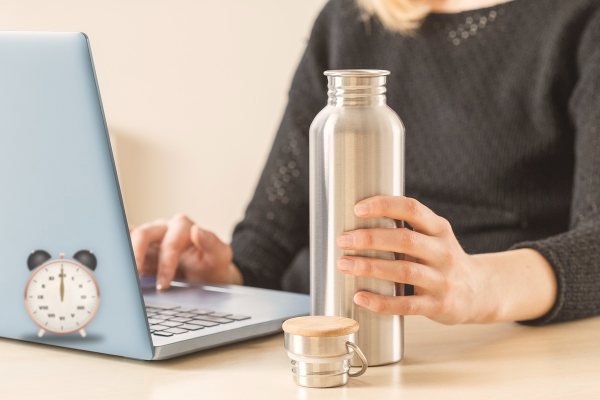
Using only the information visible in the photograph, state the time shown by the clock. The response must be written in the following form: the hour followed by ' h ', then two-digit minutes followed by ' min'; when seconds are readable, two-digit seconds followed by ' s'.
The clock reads 12 h 00 min
